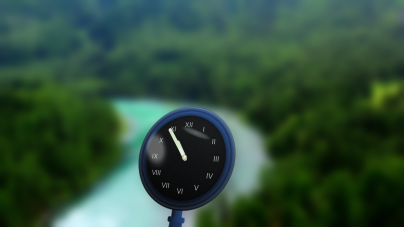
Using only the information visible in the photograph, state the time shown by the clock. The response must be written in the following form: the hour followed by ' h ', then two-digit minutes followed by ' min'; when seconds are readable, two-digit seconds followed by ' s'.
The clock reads 10 h 54 min
